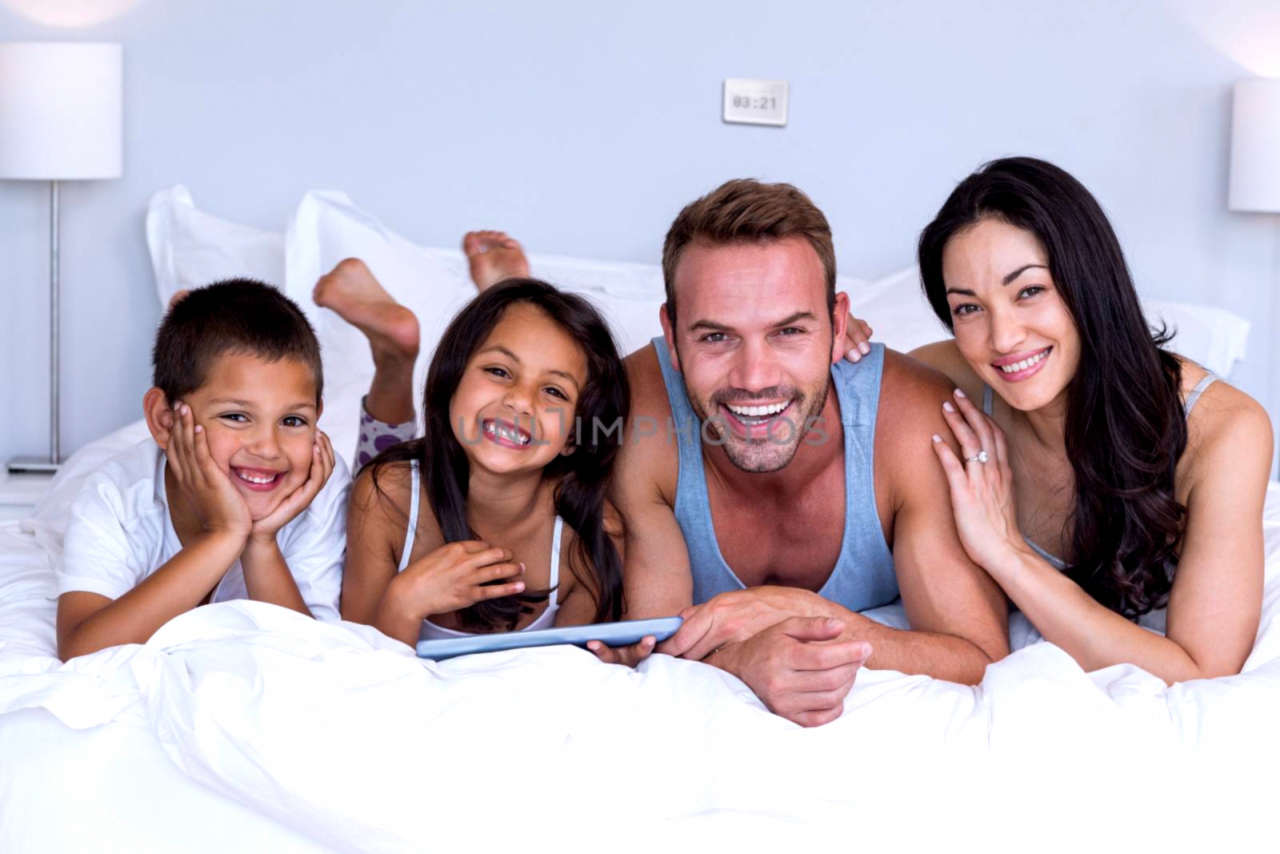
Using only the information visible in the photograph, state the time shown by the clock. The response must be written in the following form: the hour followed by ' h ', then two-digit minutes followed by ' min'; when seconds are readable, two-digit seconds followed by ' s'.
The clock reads 3 h 21 min
